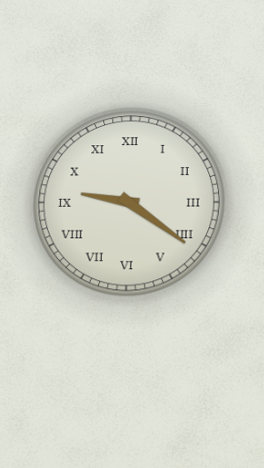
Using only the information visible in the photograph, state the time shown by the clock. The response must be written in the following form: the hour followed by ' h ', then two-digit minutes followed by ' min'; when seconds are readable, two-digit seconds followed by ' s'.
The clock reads 9 h 21 min
